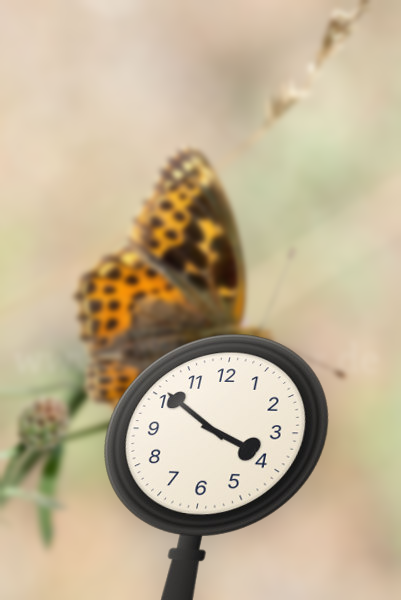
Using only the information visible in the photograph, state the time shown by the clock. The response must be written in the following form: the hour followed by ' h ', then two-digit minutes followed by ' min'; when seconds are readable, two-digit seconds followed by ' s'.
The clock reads 3 h 51 min
